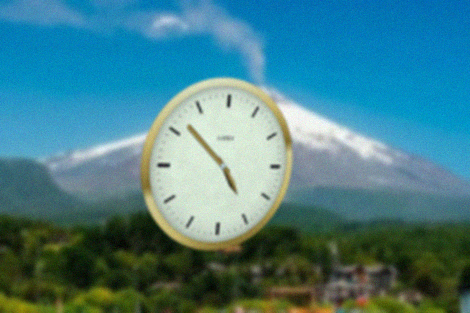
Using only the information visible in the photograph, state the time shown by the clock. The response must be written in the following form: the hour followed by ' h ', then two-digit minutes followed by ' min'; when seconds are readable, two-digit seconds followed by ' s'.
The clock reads 4 h 52 min
